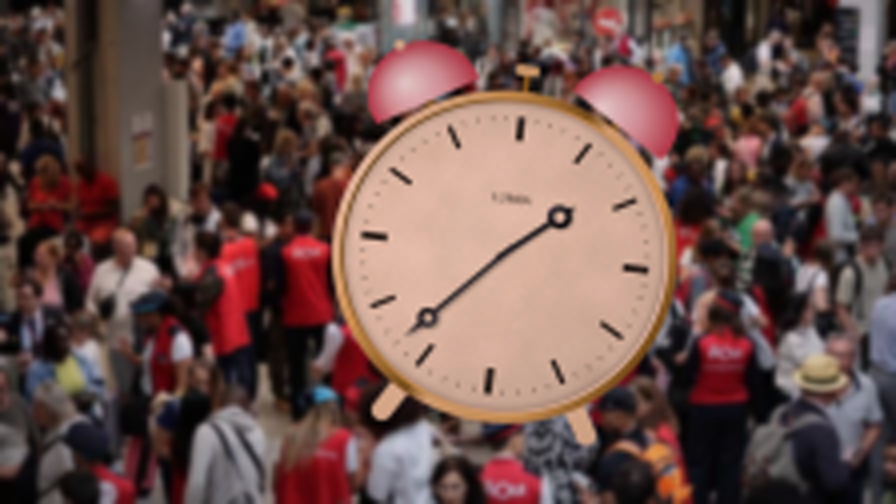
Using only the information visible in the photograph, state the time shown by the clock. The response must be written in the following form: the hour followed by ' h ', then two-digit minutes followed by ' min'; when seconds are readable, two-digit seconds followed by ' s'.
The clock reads 1 h 37 min
